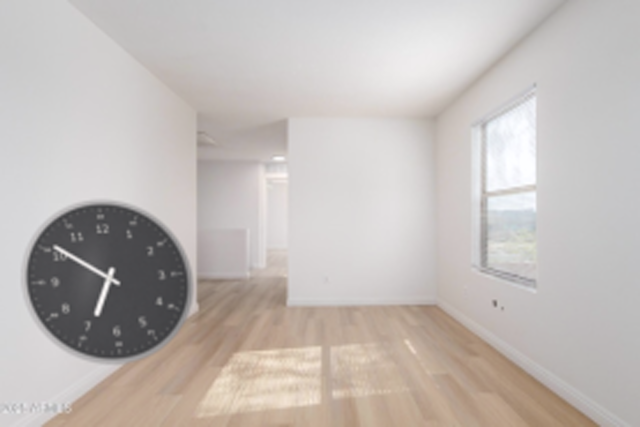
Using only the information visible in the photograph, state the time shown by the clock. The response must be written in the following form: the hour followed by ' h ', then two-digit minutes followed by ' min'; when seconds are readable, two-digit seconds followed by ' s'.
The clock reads 6 h 51 min
